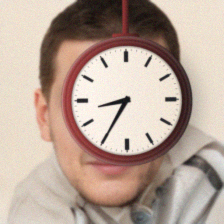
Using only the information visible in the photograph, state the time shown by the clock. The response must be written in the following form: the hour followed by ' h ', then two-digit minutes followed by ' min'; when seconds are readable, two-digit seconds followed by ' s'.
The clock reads 8 h 35 min
